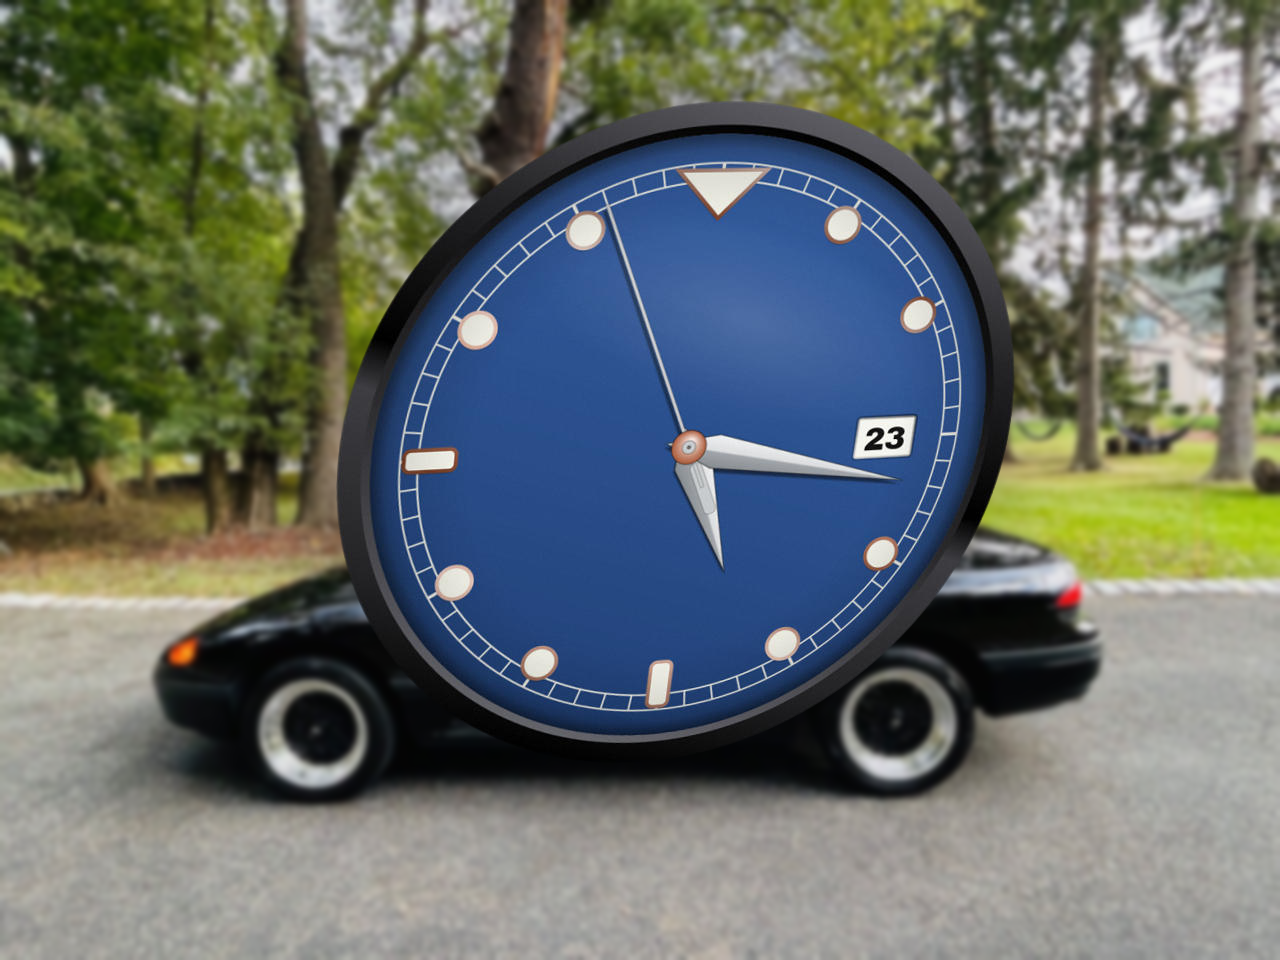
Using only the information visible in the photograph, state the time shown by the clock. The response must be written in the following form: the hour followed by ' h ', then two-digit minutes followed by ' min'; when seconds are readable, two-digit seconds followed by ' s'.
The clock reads 5 h 16 min 56 s
